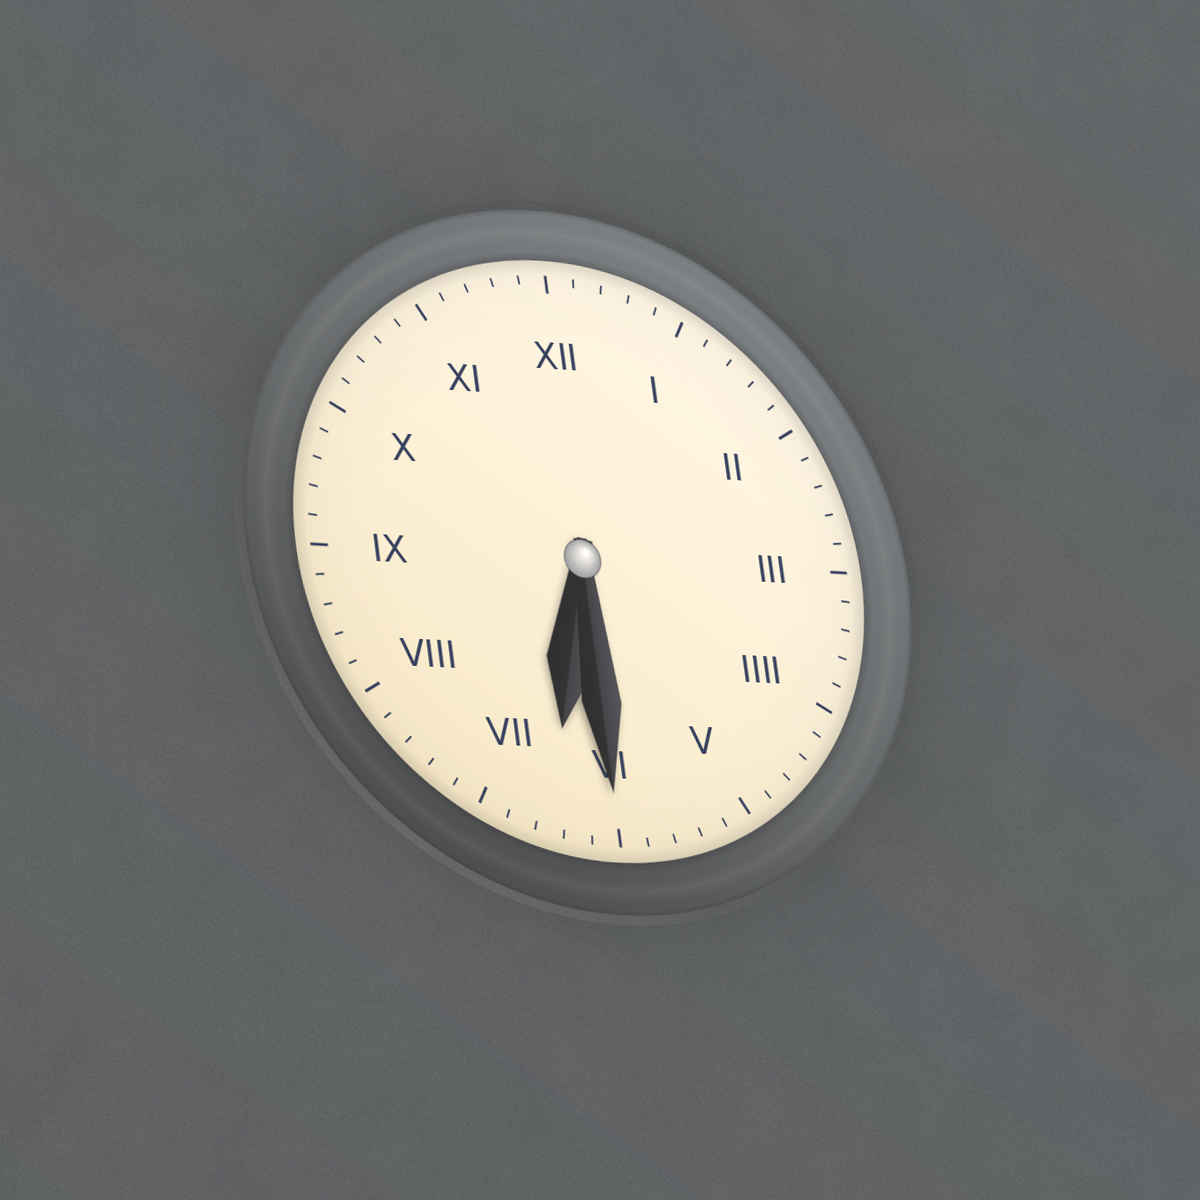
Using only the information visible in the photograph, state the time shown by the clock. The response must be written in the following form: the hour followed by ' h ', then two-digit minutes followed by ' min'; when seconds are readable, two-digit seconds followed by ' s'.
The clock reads 6 h 30 min
